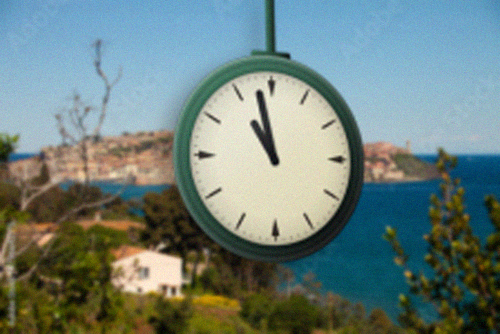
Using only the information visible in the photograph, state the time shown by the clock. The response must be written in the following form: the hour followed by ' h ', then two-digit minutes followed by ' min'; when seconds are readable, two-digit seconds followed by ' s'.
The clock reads 10 h 58 min
